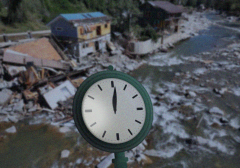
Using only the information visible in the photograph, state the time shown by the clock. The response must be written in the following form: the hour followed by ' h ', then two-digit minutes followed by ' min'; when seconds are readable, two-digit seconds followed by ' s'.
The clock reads 12 h 01 min
